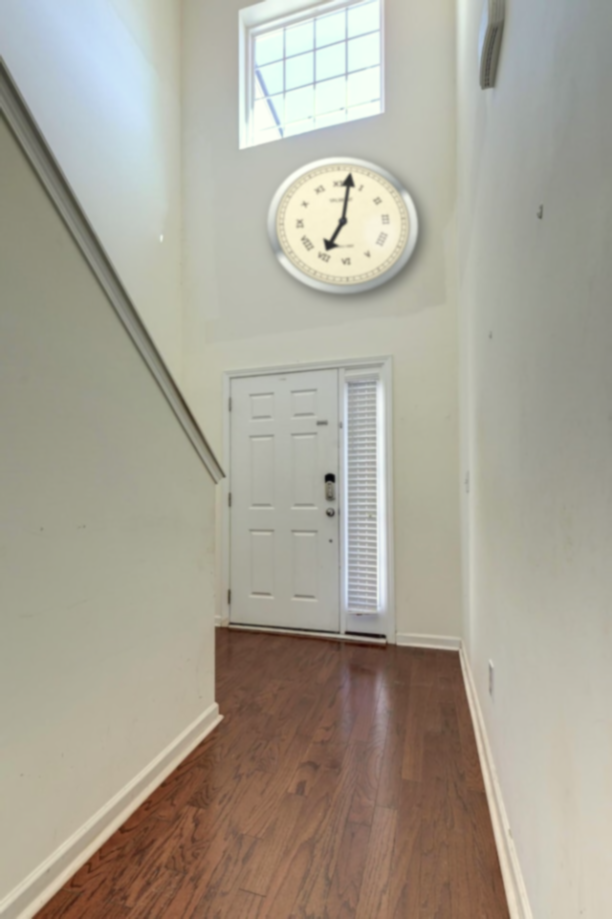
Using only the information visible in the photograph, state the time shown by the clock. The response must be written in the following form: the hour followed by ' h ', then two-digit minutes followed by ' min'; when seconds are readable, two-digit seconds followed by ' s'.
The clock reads 7 h 02 min
